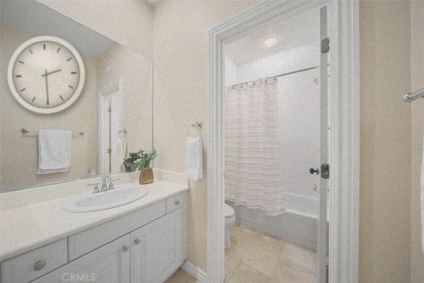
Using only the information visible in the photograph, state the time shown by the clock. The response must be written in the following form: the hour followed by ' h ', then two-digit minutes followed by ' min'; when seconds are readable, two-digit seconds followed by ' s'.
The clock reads 2 h 30 min
